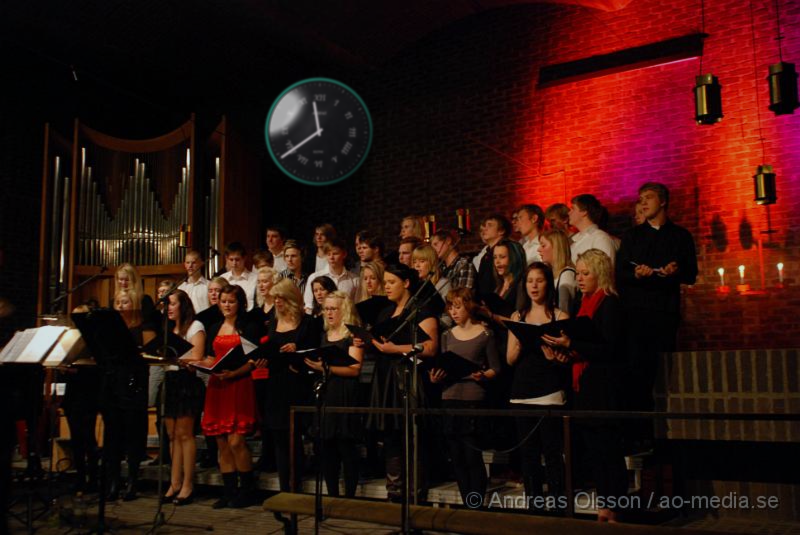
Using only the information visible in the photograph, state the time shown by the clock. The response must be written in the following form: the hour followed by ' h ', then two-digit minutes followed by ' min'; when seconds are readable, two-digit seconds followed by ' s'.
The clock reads 11 h 39 min
